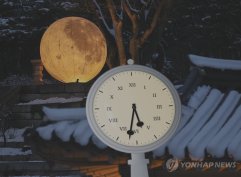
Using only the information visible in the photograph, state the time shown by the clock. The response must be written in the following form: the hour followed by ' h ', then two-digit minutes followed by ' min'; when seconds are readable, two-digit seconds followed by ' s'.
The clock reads 5 h 32 min
